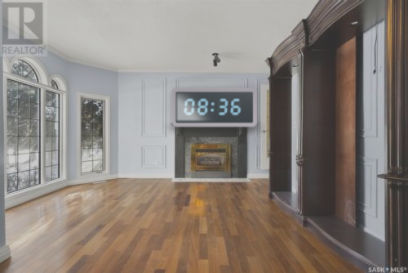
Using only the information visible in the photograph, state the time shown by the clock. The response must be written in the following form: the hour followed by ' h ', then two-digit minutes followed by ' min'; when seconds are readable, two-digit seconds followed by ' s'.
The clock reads 8 h 36 min
